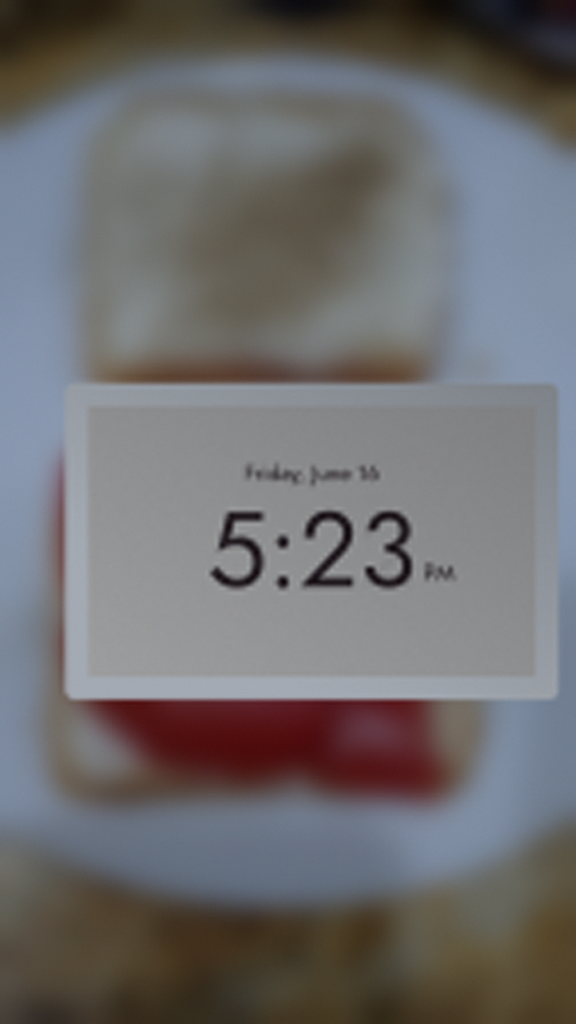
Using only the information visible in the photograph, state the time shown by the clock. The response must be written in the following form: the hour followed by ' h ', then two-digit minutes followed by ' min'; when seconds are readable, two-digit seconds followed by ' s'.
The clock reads 5 h 23 min
